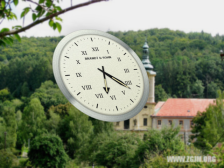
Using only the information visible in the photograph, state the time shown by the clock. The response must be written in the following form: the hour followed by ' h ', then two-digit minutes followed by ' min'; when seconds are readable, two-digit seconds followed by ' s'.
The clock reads 6 h 22 min
